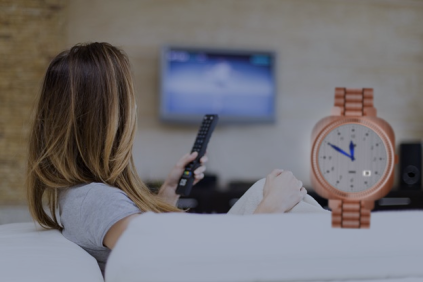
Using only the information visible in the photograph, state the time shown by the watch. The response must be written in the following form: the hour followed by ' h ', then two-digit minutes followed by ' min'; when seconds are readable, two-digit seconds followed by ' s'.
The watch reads 11 h 50 min
